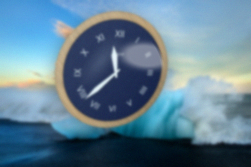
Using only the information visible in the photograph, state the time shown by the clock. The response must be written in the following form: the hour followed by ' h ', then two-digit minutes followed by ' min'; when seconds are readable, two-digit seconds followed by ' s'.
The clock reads 11 h 38 min
